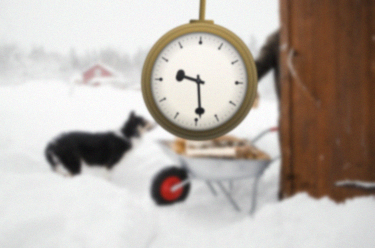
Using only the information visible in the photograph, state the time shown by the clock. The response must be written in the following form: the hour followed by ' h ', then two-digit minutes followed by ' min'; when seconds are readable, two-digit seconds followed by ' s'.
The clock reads 9 h 29 min
